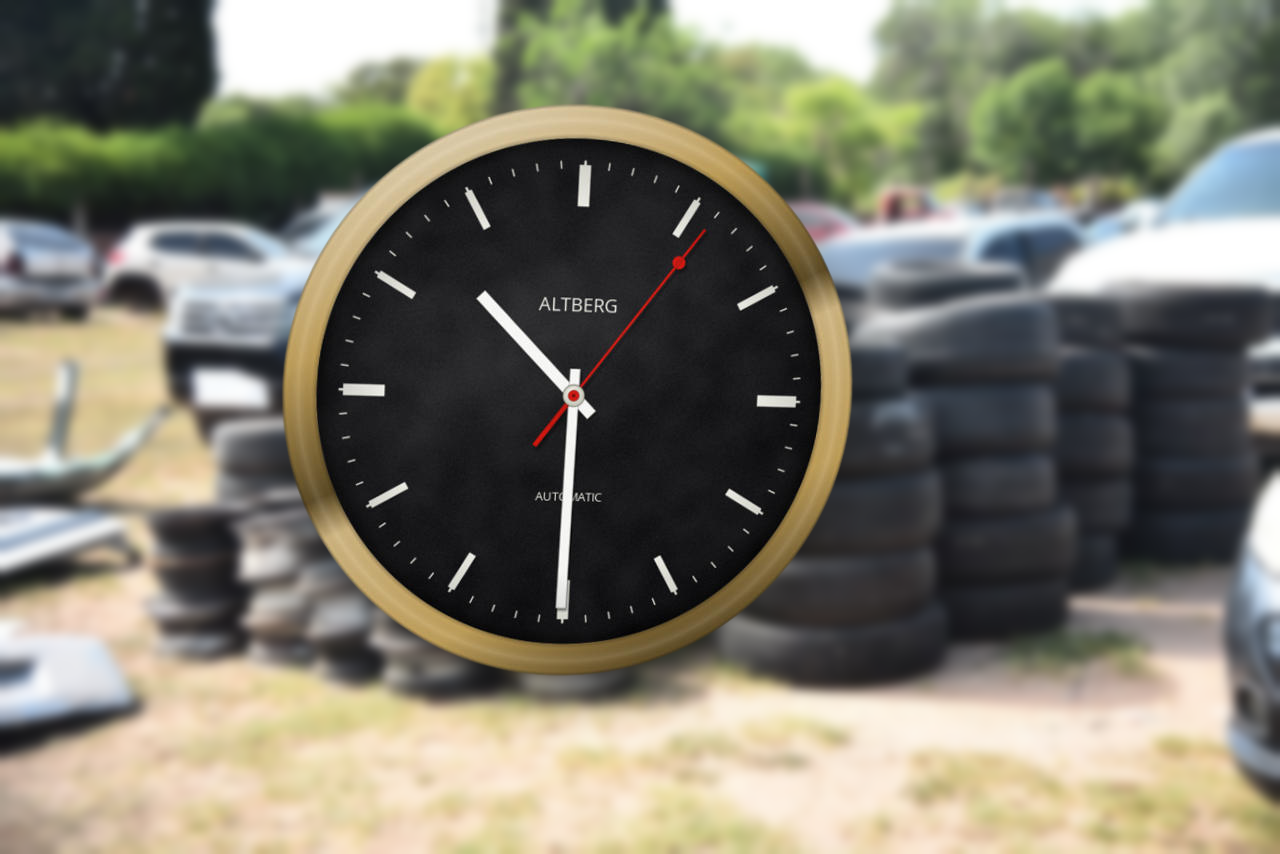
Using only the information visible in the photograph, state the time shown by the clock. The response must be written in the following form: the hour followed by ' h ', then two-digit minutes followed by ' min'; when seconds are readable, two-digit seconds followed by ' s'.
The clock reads 10 h 30 min 06 s
